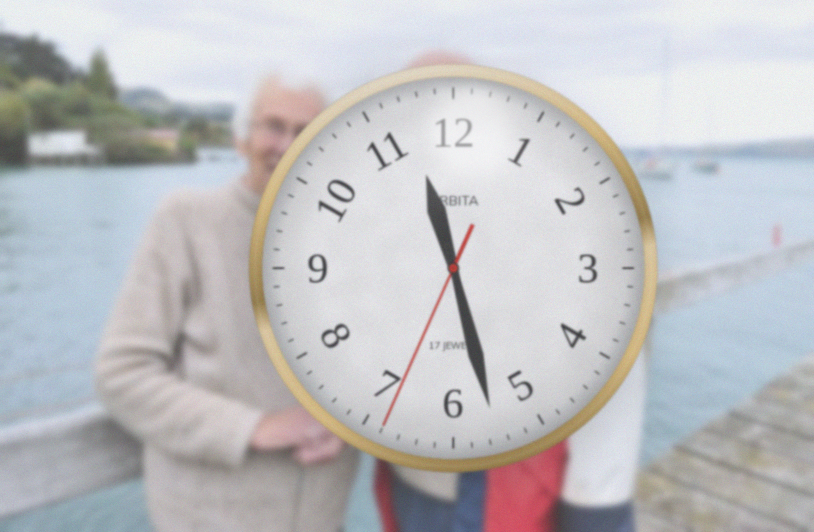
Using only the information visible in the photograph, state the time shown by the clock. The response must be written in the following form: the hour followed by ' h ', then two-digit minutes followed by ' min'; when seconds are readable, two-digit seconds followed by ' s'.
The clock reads 11 h 27 min 34 s
